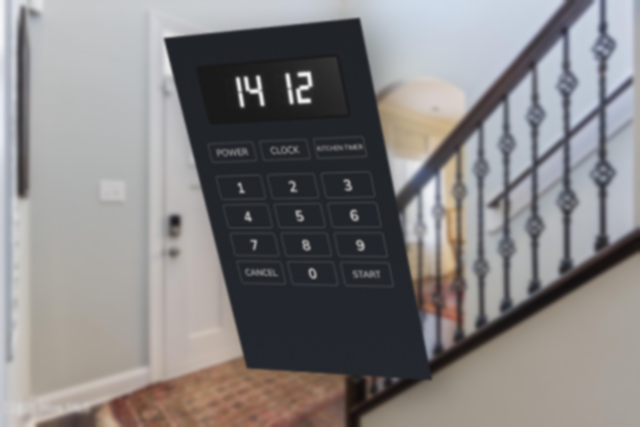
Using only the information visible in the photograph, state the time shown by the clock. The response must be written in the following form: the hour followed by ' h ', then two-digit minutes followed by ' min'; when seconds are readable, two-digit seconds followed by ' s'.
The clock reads 14 h 12 min
